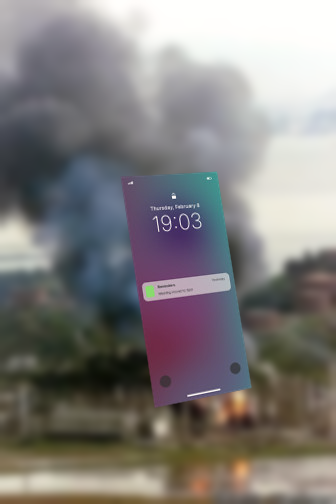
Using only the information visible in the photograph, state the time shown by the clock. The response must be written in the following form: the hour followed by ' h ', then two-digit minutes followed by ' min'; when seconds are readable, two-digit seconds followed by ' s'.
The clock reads 19 h 03 min
